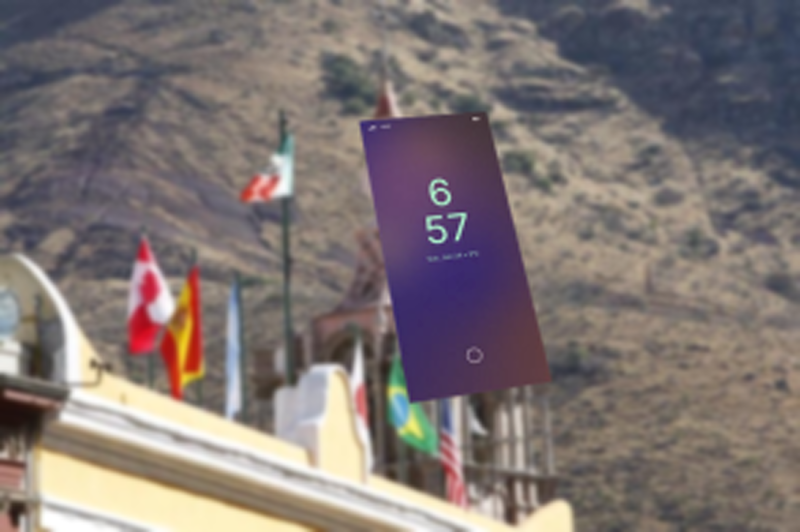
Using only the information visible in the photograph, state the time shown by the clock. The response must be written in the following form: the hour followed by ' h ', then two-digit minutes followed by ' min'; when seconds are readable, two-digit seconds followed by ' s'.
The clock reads 6 h 57 min
